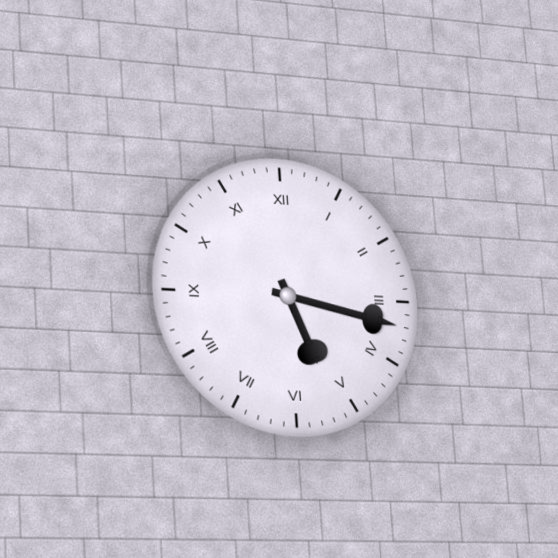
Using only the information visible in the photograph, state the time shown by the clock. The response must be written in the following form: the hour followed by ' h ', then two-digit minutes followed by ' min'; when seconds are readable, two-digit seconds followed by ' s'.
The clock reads 5 h 17 min
